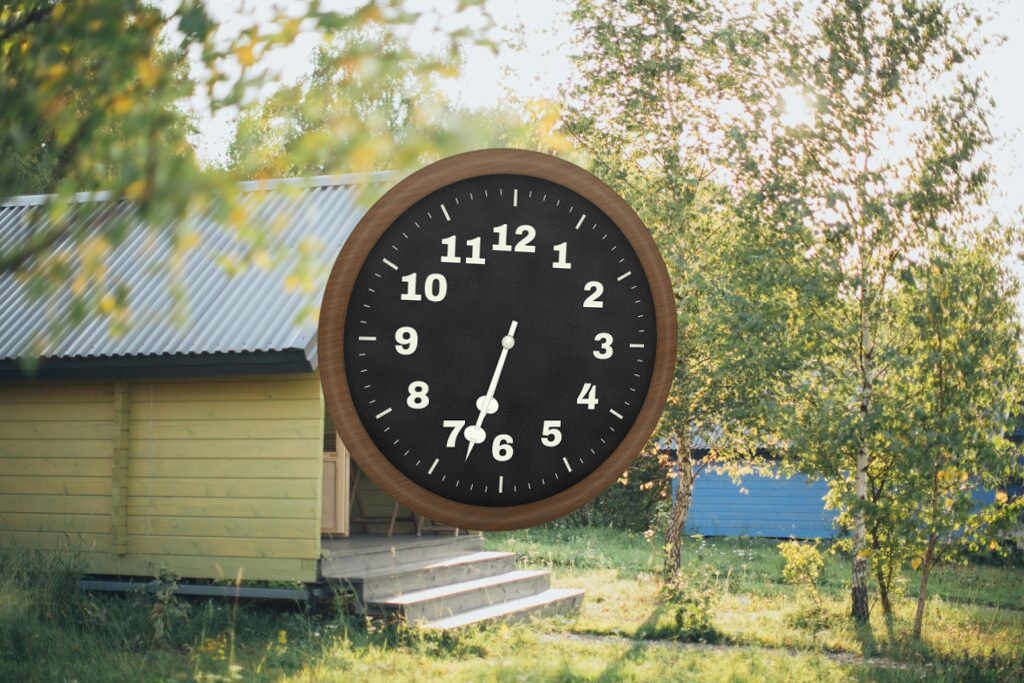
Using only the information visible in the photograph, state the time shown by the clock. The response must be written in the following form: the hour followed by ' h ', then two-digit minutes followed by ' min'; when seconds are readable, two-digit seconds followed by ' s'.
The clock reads 6 h 33 min
